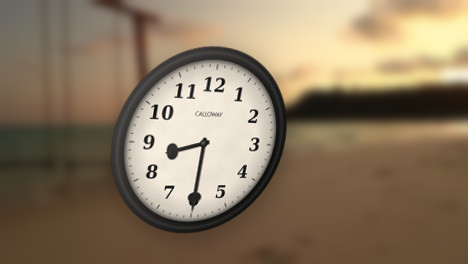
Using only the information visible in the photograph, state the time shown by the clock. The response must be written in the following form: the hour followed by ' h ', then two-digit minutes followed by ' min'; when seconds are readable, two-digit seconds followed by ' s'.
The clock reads 8 h 30 min
